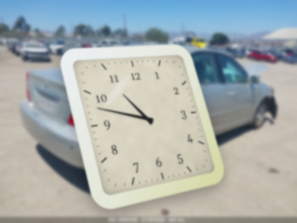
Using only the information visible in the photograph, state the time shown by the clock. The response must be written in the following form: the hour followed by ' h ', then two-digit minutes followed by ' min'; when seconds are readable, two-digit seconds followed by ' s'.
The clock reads 10 h 48 min
